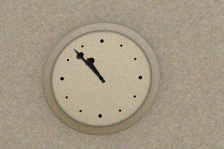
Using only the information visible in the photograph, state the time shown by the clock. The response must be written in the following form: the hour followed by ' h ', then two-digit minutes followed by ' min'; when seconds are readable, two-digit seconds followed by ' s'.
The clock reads 10 h 53 min
